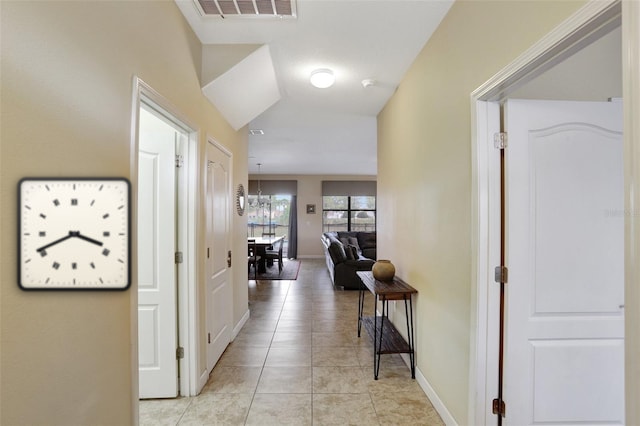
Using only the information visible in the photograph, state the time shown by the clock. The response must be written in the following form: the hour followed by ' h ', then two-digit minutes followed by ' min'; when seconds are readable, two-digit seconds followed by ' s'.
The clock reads 3 h 41 min
